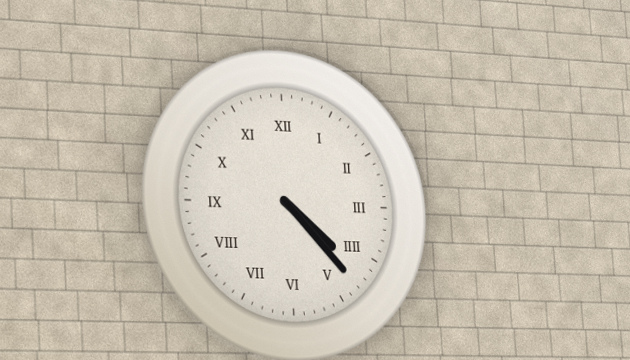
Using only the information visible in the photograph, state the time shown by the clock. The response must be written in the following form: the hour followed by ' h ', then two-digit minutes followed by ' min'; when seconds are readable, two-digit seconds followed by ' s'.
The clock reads 4 h 23 min
